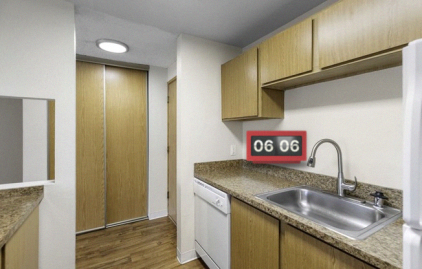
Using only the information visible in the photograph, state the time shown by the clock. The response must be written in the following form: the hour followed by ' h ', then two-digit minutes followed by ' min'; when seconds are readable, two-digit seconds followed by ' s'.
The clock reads 6 h 06 min
